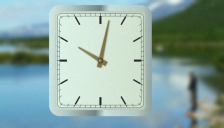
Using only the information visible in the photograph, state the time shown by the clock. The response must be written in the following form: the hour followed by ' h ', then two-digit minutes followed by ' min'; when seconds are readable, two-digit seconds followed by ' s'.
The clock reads 10 h 02 min
